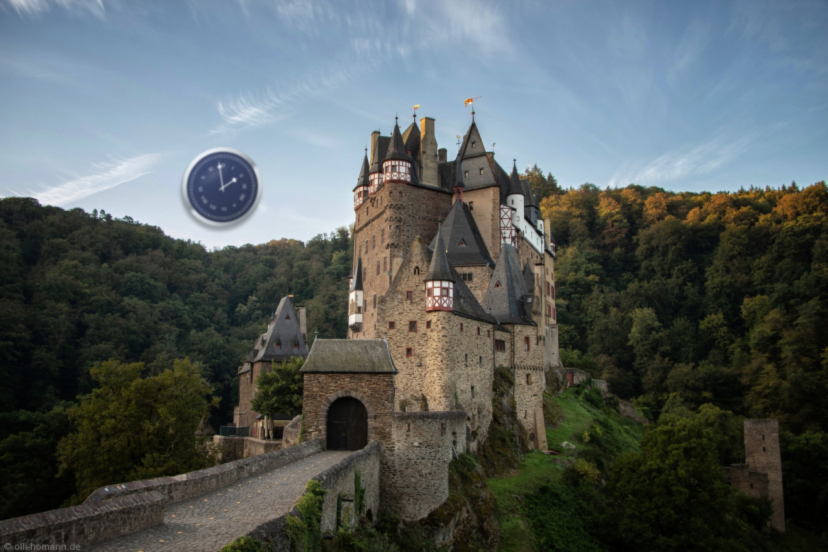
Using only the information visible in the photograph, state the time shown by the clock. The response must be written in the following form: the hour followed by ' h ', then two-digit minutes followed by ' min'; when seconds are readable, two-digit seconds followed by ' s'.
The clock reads 1 h 59 min
